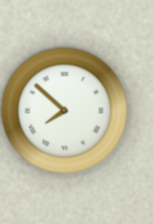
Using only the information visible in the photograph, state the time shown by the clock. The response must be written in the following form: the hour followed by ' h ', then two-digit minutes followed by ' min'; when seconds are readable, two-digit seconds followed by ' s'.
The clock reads 7 h 52 min
